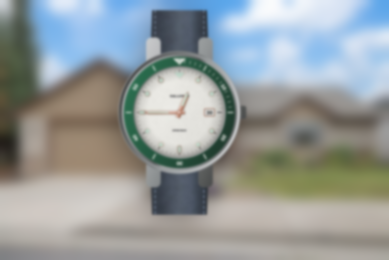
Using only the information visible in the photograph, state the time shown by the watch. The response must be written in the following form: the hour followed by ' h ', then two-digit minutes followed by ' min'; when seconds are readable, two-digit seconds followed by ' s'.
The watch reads 12 h 45 min
